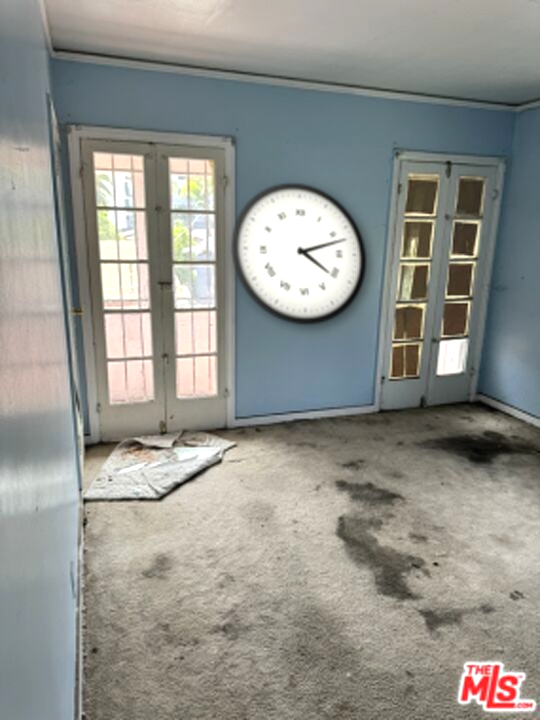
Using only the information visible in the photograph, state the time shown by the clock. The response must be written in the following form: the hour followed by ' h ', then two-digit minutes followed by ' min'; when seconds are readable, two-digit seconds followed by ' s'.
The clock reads 4 h 12 min
